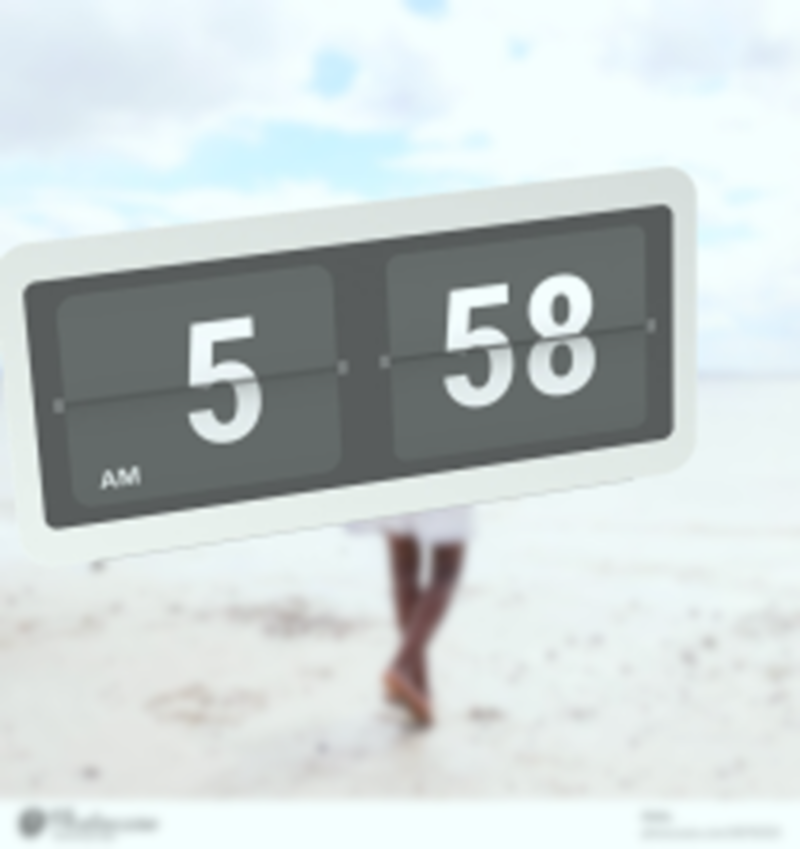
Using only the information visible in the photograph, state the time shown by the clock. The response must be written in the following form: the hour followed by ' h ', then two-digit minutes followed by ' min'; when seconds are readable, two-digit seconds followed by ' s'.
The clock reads 5 h 58 min
